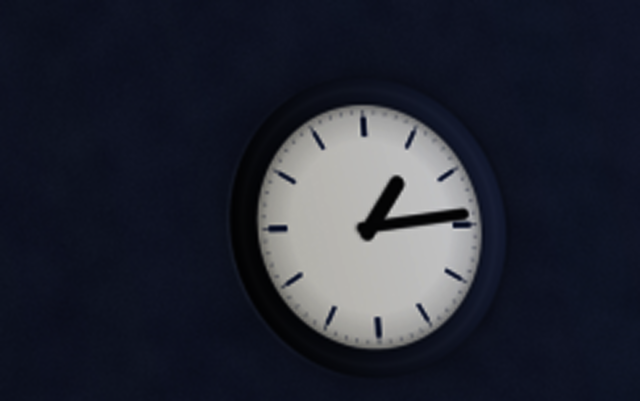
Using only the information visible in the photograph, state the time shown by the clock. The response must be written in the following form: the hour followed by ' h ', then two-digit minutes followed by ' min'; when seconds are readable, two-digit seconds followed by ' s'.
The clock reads 1 h 14 min
